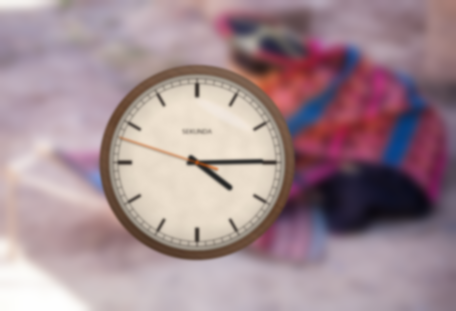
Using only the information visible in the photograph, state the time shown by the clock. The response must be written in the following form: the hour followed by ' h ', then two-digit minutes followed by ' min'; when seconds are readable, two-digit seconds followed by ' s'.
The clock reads 4 h 14 min 48 s
